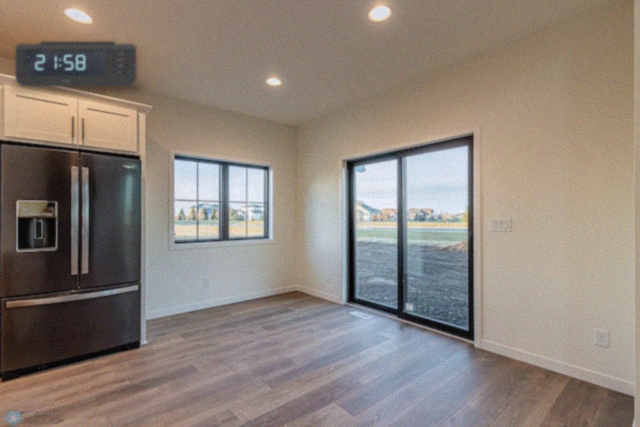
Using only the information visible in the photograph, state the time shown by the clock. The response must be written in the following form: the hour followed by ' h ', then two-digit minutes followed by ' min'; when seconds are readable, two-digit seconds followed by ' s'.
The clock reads 21 h 58 min
